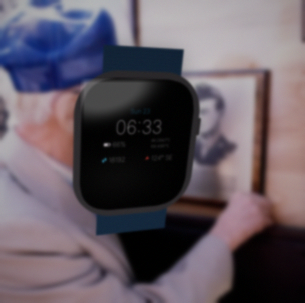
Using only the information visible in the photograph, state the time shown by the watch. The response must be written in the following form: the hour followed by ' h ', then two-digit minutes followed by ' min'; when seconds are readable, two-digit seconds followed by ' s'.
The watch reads 6 h 33 min
